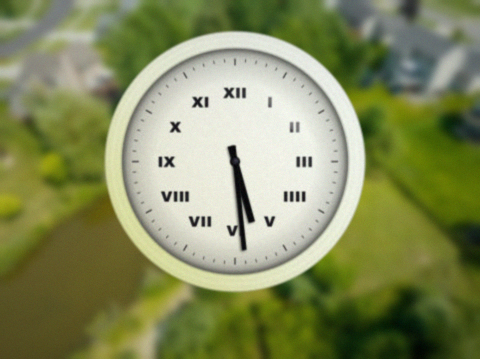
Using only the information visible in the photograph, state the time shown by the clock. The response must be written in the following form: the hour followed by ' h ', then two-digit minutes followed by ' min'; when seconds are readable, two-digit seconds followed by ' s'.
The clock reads 5 h 29 min
